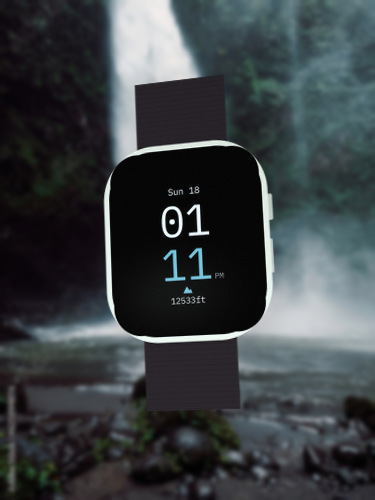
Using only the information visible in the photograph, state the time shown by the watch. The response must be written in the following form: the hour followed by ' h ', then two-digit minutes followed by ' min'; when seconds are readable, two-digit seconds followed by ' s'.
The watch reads 1 h 11 min
